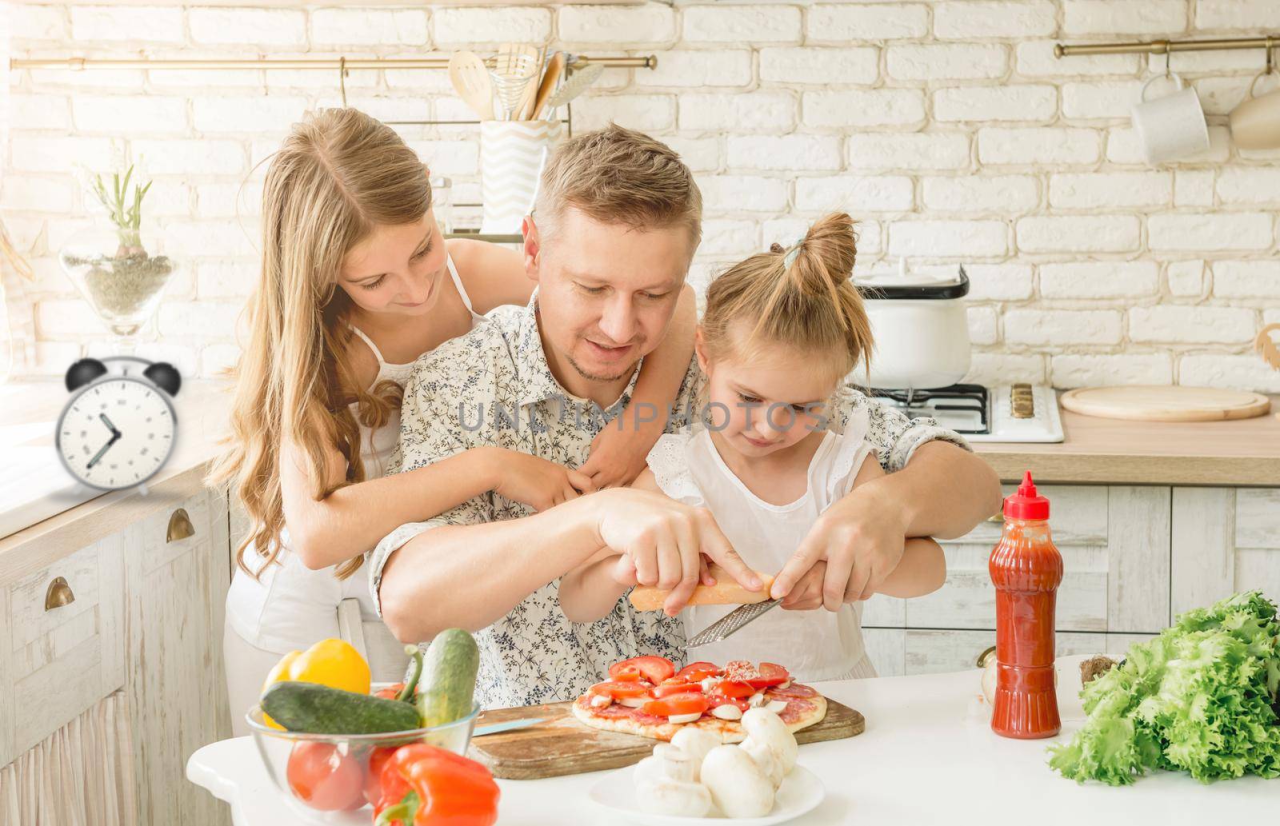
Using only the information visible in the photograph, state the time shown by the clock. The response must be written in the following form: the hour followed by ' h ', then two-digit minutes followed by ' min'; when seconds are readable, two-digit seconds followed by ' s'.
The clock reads 10 h 36 min
